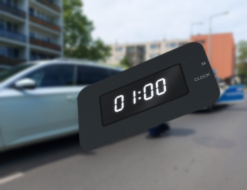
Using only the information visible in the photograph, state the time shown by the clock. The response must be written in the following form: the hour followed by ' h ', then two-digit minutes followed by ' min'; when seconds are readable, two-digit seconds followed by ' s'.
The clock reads 1 h 00 min
